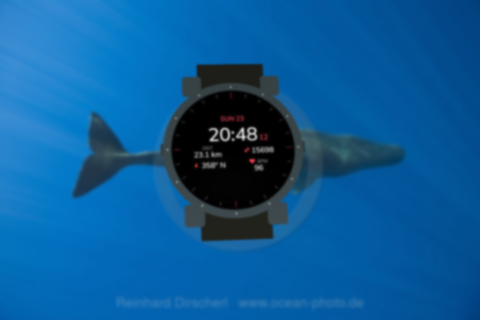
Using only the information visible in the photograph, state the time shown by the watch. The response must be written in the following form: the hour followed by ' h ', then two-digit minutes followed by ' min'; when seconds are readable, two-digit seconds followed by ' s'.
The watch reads 20 h 48 min
